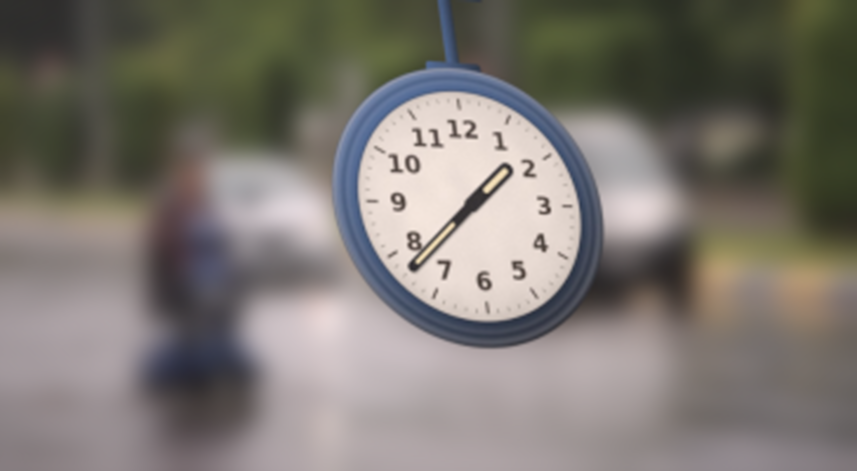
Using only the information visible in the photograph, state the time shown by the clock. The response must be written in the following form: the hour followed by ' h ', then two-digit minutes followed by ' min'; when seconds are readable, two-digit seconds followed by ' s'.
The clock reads 1 h 38 min
